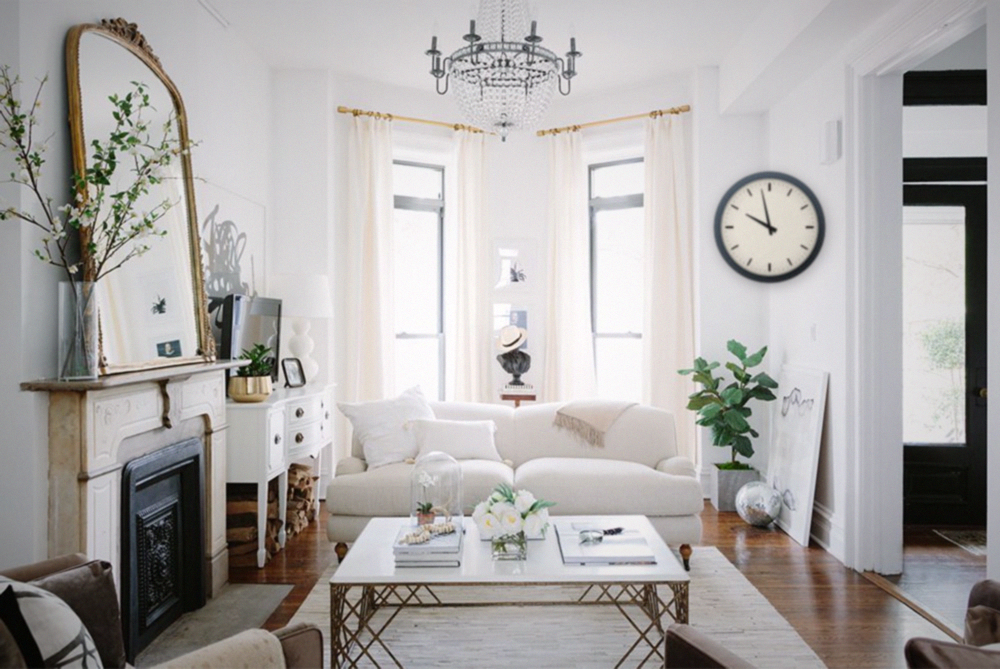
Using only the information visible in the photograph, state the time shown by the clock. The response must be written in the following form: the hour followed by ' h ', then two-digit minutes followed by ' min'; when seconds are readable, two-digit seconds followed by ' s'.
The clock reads 9 h 58 min
